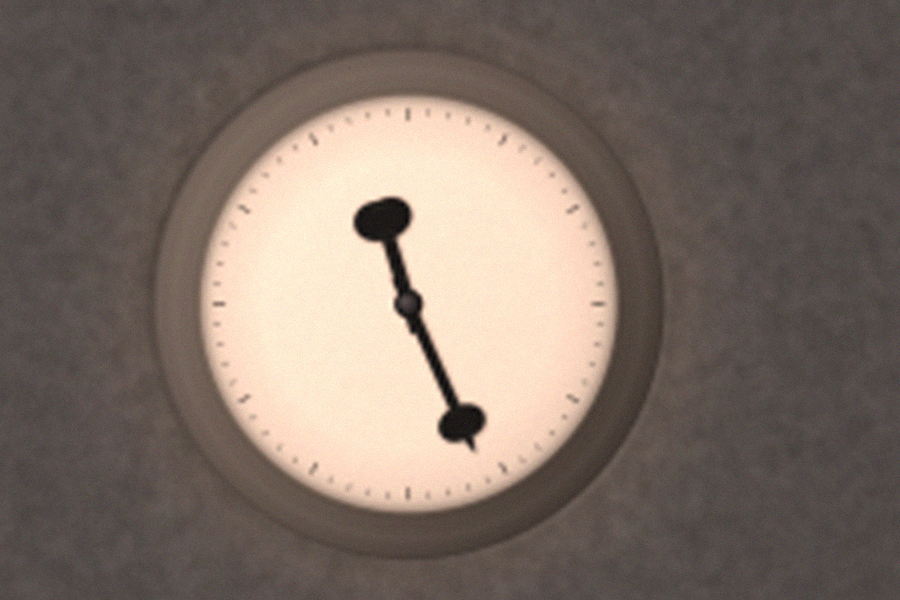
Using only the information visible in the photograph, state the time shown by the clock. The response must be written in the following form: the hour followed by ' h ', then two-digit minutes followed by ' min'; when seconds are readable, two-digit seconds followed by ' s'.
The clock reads 11 h 26 min
